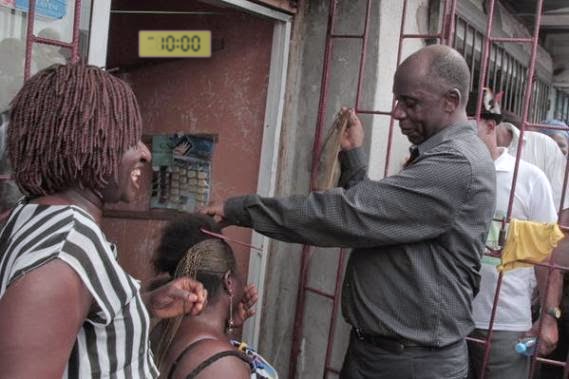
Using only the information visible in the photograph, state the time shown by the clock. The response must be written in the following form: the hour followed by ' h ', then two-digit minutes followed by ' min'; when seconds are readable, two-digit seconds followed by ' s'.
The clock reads 10 h 00 min
